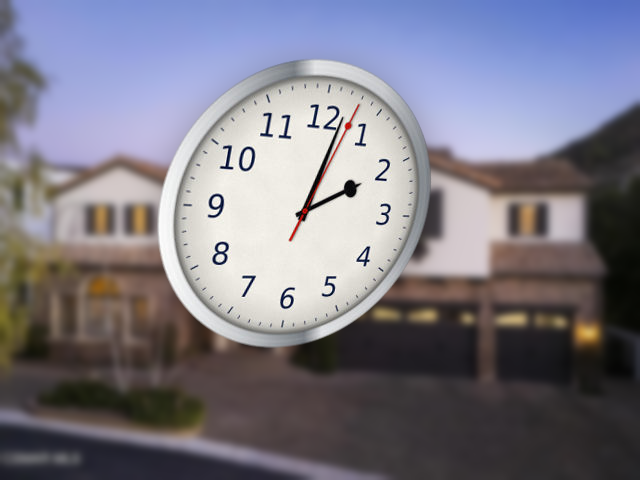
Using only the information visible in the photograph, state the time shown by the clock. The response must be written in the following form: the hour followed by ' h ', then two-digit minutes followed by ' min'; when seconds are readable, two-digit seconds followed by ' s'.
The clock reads 2 h 02 min 03 s
